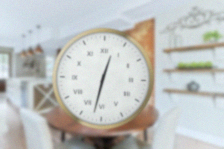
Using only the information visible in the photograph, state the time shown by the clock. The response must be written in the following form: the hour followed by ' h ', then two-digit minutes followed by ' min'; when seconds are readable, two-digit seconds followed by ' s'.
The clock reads 12 h 32 min
